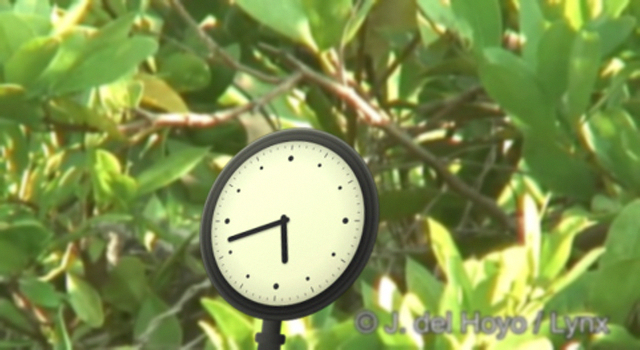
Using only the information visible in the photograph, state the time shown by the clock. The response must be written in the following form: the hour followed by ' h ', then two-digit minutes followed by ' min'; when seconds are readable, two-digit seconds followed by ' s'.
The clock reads 5 h 42 min
